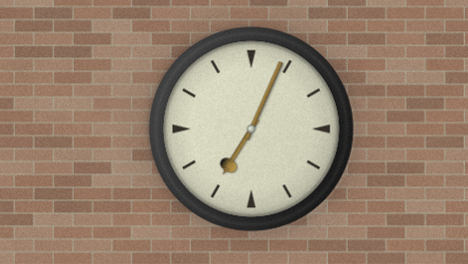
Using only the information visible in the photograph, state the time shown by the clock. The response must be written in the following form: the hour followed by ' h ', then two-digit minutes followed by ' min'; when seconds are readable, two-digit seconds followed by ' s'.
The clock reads 7 h 04 min
